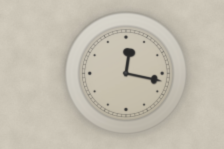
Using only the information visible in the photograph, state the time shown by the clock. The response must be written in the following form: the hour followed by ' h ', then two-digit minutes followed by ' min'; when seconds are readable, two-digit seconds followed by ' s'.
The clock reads 12 h 17 min
